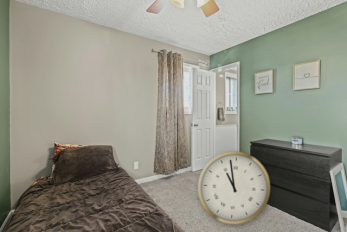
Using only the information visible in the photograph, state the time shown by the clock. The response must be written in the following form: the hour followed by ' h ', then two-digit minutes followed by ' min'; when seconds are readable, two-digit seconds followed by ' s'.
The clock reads 10 h 58 min
